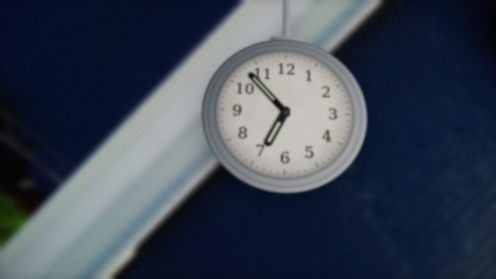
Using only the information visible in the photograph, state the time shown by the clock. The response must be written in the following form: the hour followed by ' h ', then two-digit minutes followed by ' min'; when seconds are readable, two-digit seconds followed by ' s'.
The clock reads 6 h 53 min
